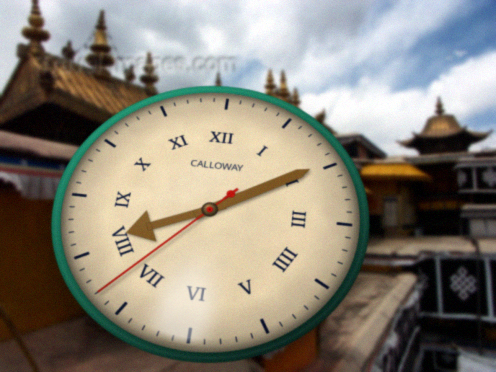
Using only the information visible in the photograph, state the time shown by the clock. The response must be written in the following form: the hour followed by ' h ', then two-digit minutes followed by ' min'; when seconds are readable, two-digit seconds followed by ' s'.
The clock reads 8 h 09 min 37 s
